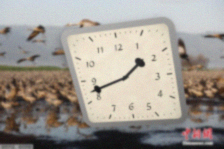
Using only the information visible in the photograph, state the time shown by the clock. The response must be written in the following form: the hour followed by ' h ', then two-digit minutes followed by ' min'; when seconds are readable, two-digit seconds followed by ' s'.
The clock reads 1 h 42 min
